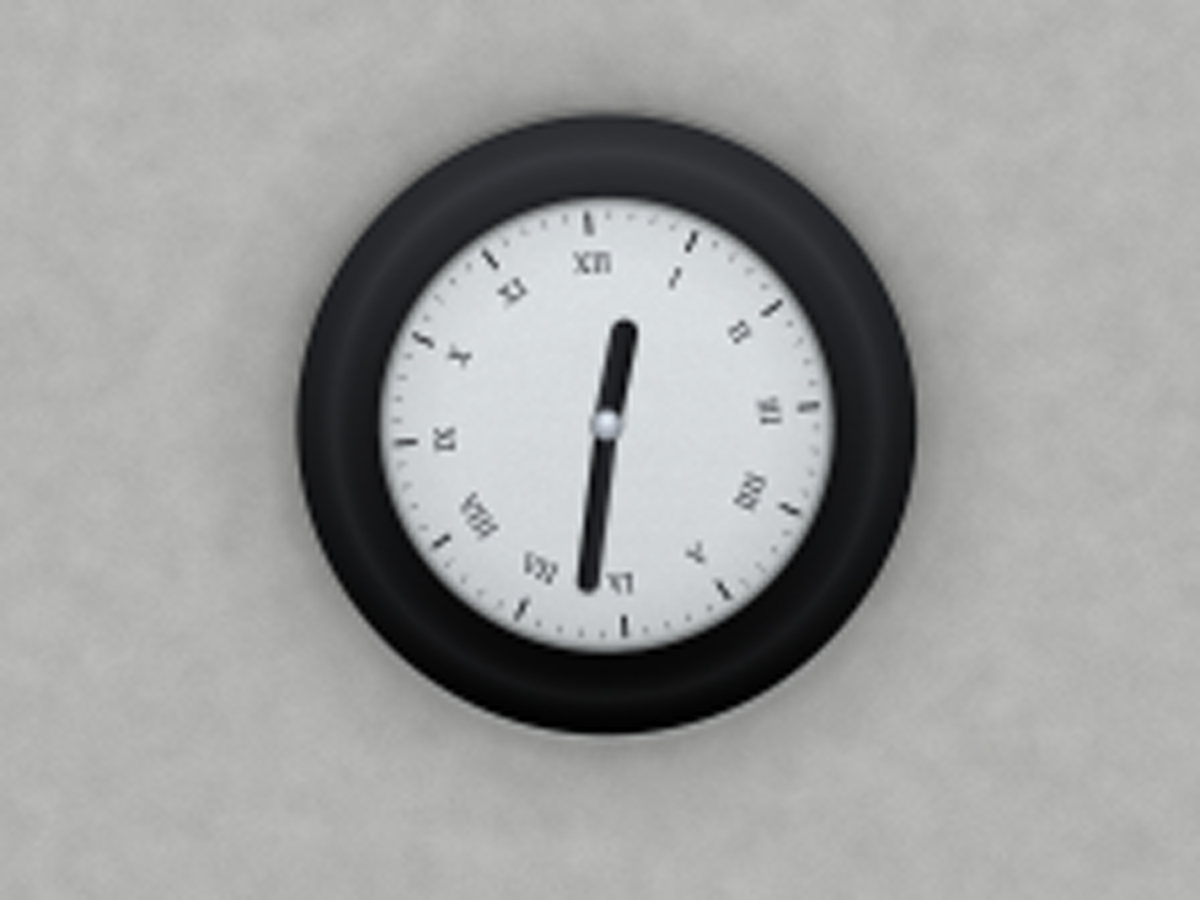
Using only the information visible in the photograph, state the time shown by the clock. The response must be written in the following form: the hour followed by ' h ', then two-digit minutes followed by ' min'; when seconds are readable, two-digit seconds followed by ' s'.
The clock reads 12 h 32 min
